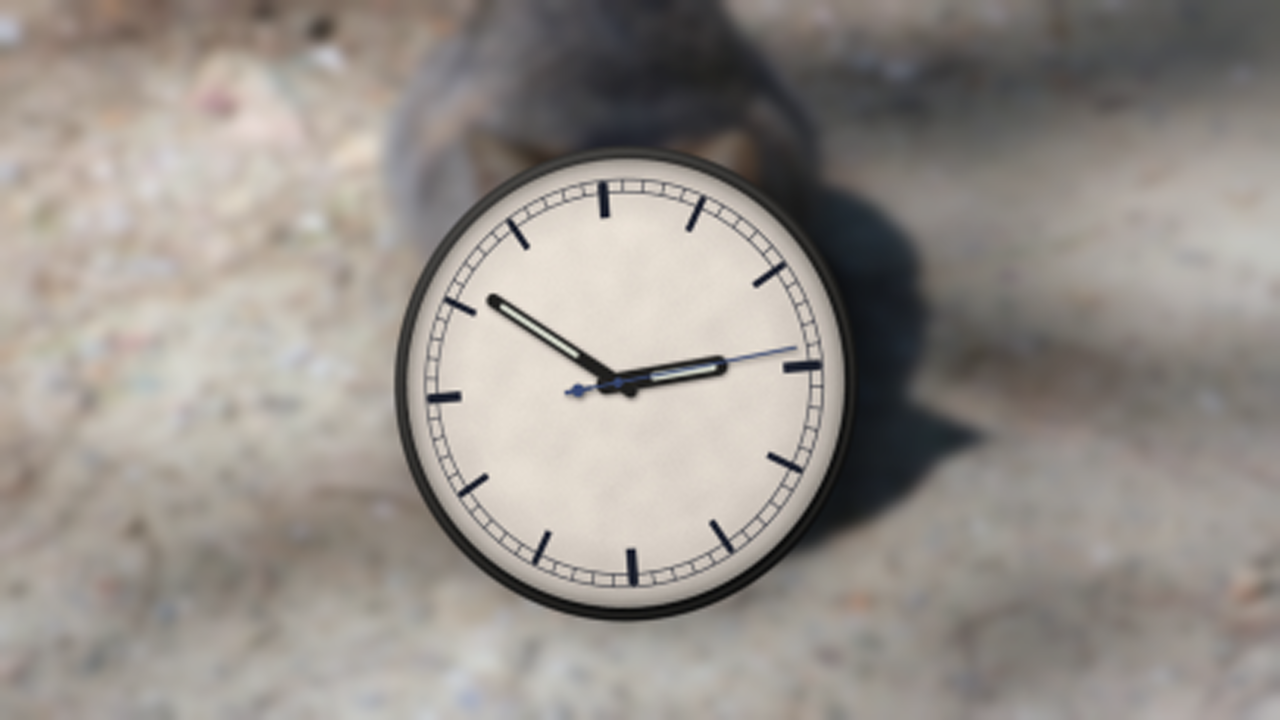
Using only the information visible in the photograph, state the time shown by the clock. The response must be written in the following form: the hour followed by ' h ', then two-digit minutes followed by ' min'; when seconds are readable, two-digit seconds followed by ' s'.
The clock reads 2 h 51 min 14 s
